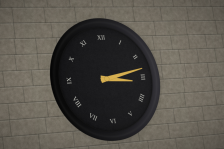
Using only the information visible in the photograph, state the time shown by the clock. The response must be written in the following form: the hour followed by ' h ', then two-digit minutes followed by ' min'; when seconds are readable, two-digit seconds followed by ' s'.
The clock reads 3 h 13 min
